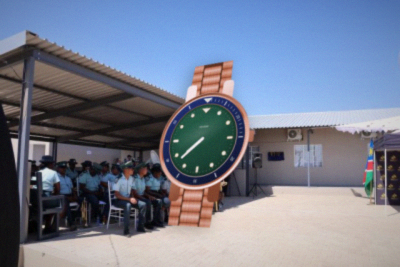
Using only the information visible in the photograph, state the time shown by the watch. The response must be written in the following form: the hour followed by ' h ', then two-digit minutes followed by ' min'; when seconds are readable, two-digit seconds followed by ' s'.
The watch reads 7 h 38 min
